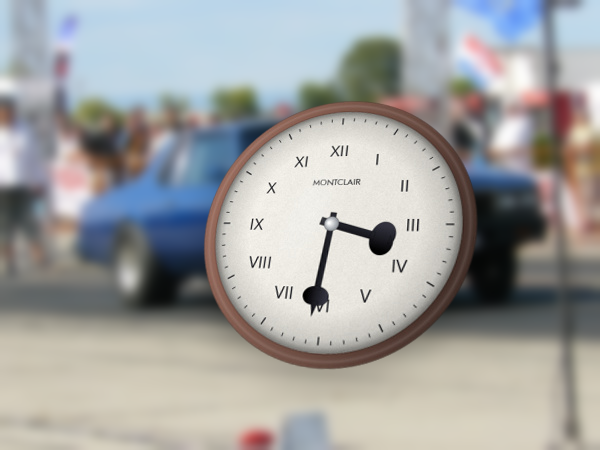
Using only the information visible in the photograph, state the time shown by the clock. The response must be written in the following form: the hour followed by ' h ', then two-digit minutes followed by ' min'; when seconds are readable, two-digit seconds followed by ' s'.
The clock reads 3 h 31 min
